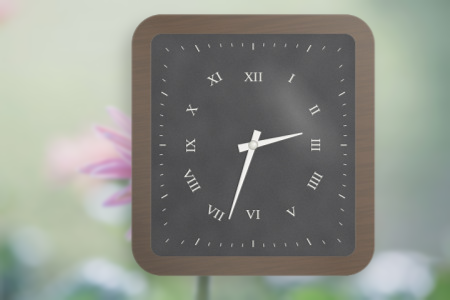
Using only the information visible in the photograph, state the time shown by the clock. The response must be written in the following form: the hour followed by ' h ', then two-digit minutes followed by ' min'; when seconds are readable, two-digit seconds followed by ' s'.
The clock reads 2 h 33 min
